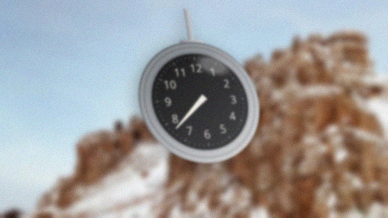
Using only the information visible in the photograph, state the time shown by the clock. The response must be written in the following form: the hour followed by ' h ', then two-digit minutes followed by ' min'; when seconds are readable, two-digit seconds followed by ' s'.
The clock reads 7 h 38 min
